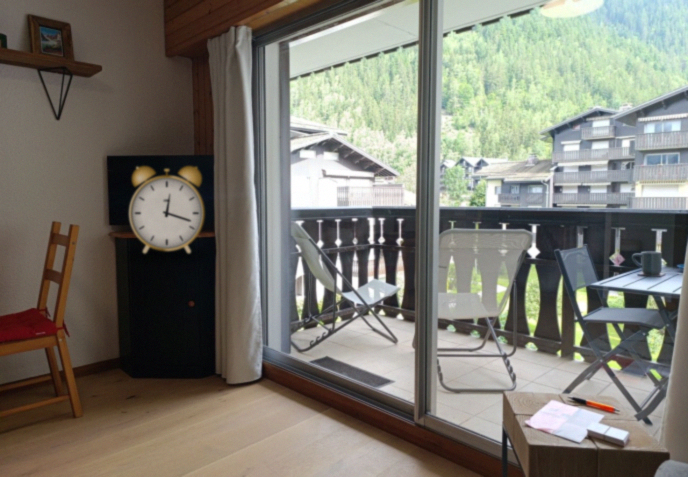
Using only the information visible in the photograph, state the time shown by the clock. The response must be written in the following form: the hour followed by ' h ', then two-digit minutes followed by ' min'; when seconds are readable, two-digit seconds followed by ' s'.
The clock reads 12 h 18 min
